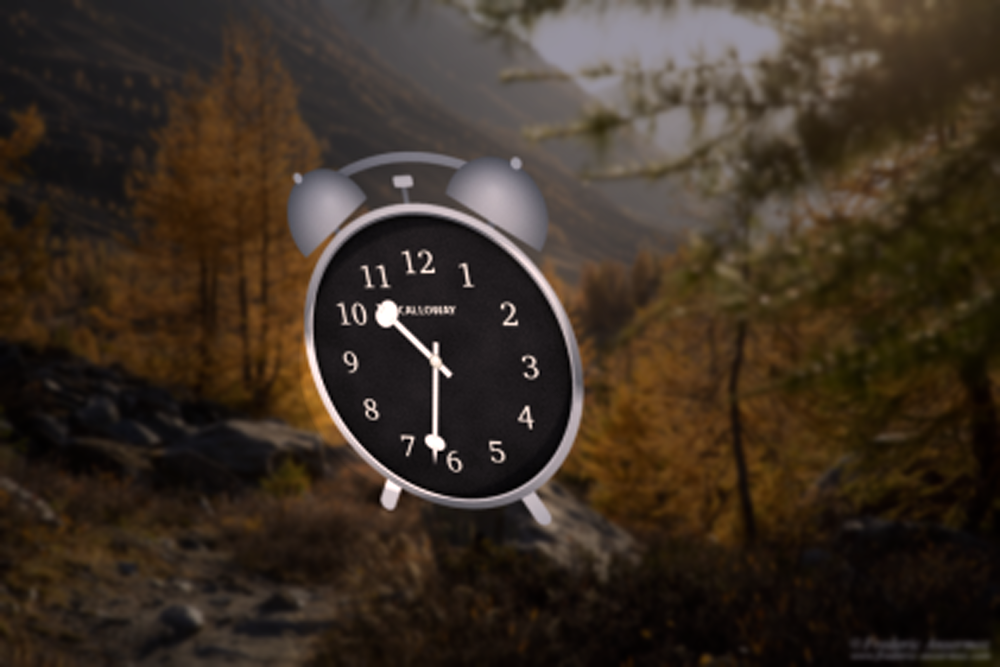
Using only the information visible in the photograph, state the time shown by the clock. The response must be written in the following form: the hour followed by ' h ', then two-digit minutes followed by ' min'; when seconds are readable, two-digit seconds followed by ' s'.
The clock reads 10 h 32 min
